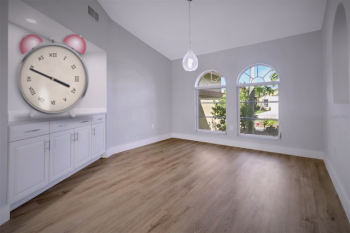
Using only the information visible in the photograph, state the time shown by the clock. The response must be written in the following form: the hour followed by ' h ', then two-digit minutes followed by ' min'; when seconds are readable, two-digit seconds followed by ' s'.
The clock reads 3 h 49 min
